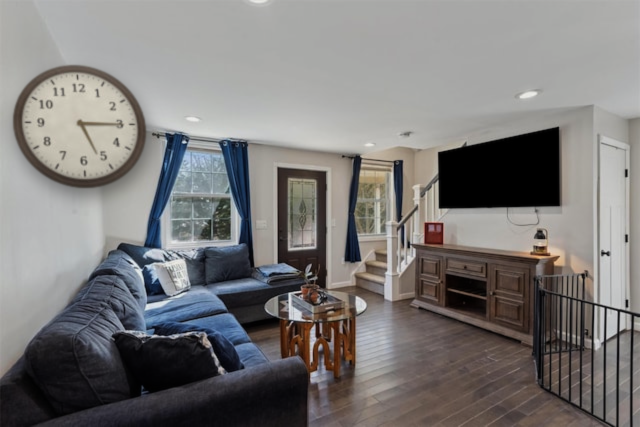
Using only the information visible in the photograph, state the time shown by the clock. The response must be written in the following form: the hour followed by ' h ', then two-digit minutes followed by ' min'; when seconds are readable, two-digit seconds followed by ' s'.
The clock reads 5 h 15 min
